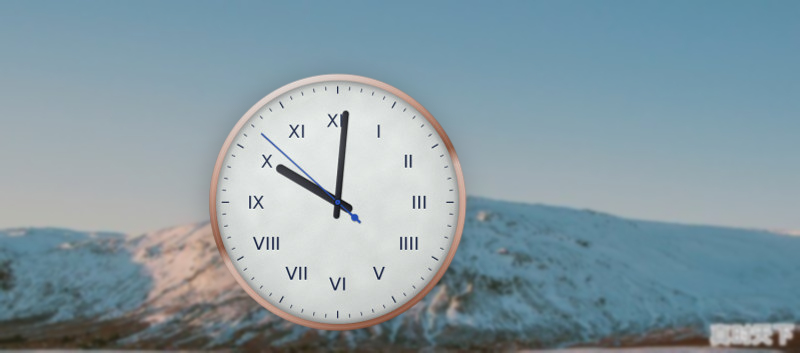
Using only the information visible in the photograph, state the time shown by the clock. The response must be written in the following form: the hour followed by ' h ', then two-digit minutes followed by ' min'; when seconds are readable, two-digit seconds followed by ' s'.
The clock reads 10 h 00 min 52 s
